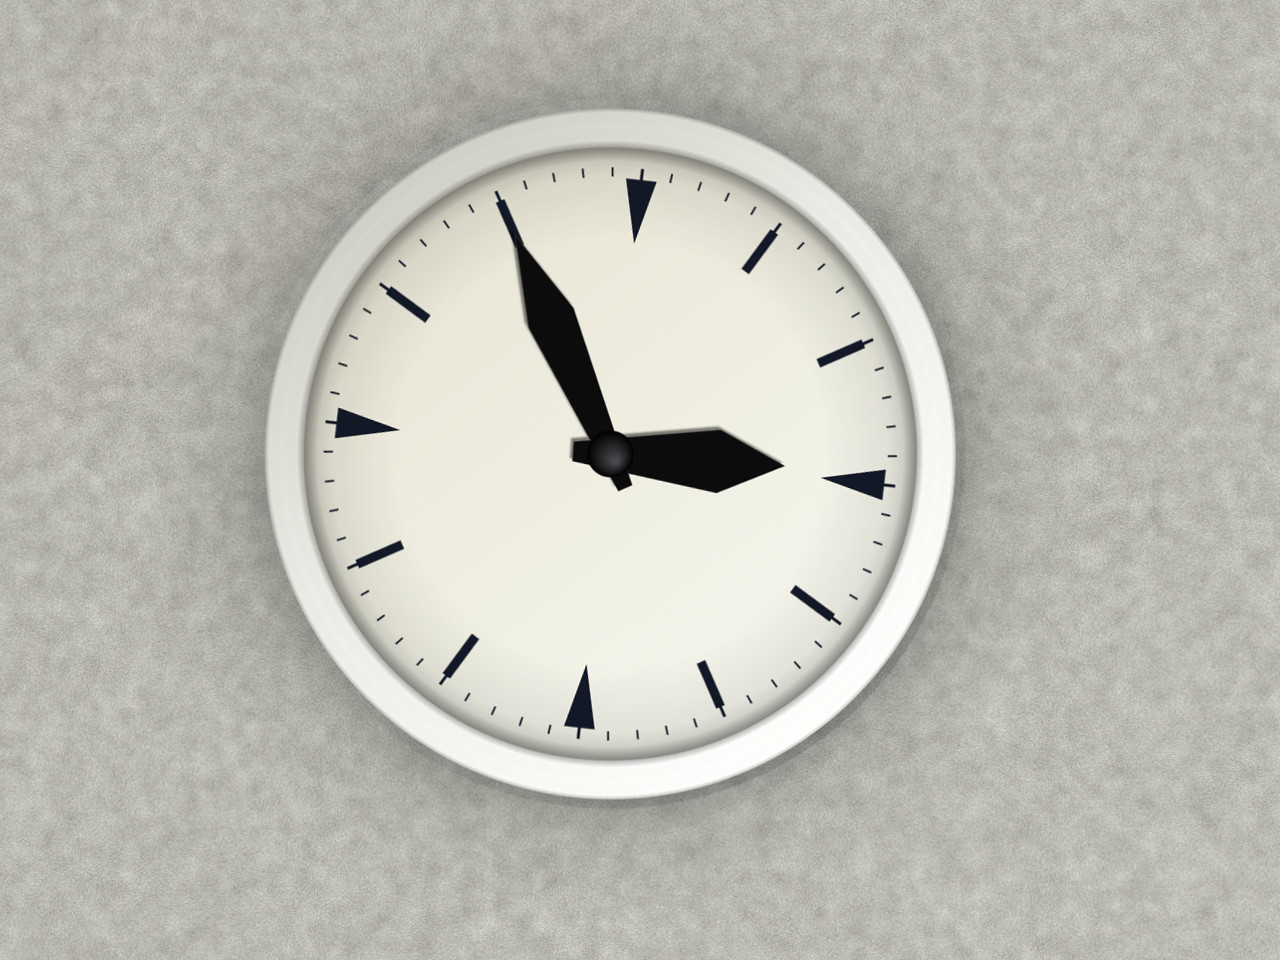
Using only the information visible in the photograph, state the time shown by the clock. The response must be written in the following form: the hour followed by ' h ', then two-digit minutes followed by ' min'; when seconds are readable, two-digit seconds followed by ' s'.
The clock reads 2 h 55 min
